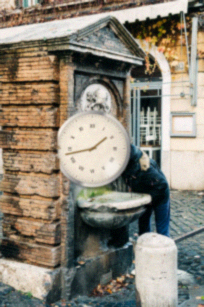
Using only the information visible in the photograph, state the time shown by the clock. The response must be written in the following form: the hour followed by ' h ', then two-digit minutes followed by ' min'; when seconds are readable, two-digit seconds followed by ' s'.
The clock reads 1 h 43 min
